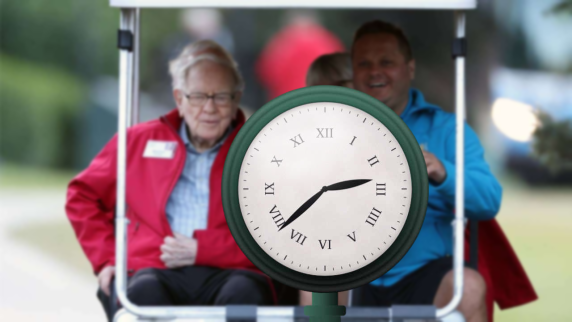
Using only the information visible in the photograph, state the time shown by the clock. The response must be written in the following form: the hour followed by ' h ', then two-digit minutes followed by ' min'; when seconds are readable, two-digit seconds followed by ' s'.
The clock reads 2 h 38 min
